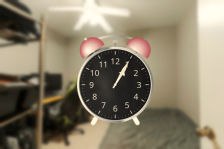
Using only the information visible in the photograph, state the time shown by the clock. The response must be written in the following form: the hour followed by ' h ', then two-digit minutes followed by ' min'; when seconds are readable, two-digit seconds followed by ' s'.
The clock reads 1 h 05 min
